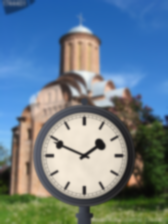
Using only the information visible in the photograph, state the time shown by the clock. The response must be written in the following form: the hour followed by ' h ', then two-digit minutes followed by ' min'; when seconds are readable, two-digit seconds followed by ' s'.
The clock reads 1 h 49 min
